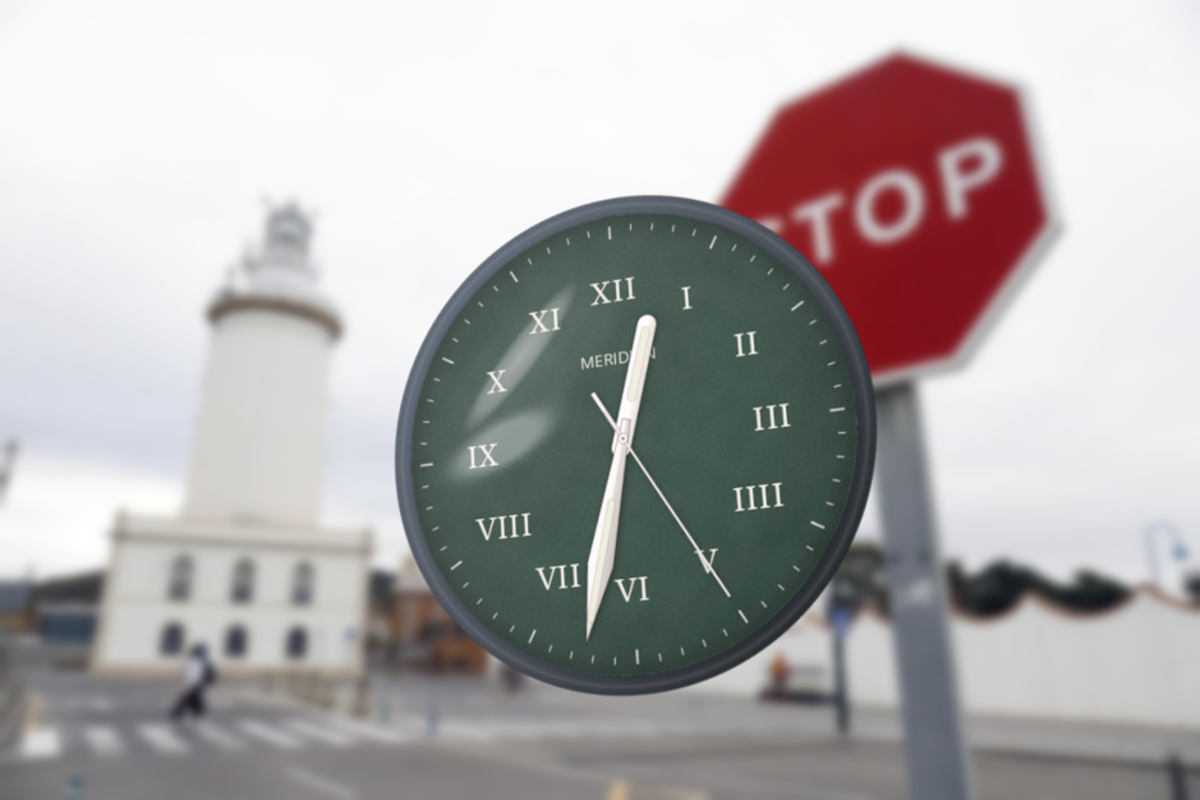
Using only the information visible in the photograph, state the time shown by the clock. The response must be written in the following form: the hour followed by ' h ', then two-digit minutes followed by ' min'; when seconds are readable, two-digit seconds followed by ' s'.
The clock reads 12 h 32 min 25 s
